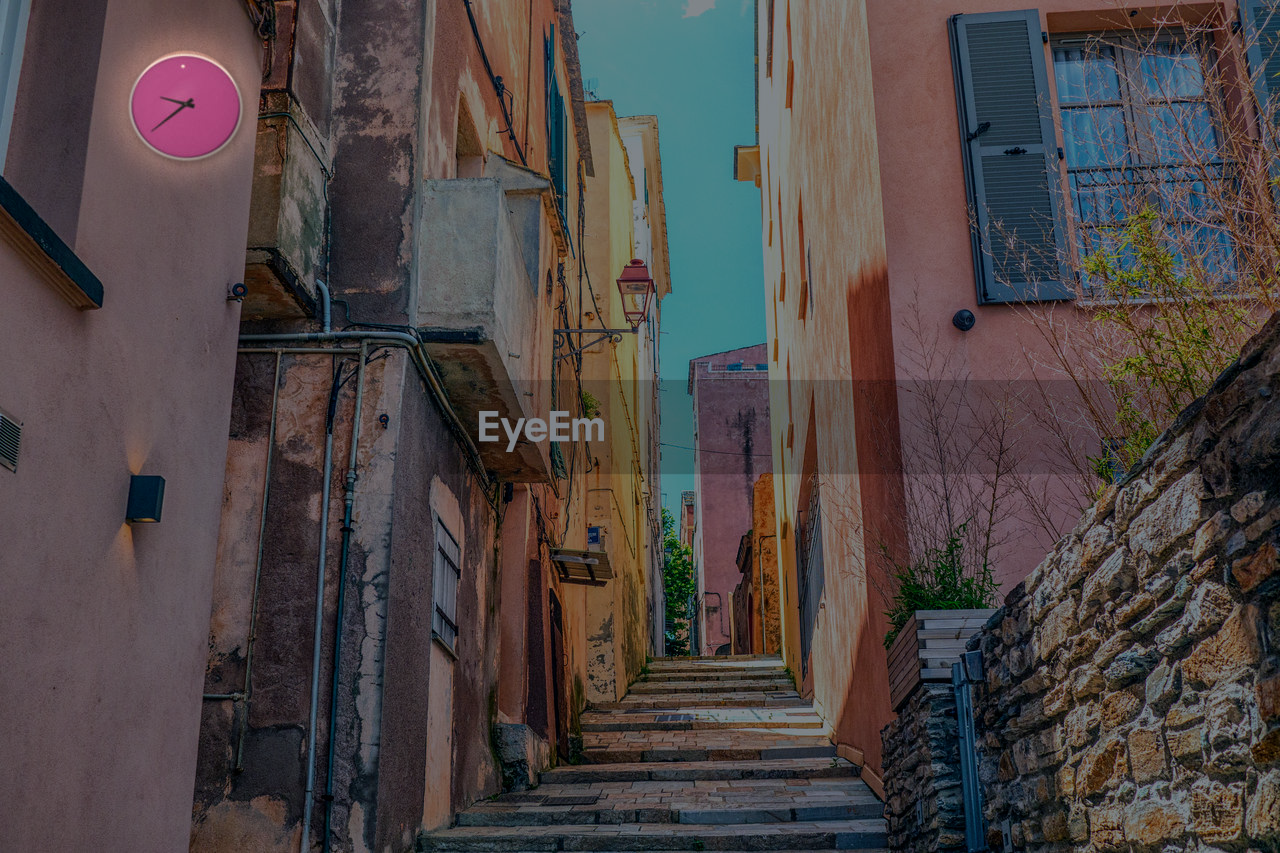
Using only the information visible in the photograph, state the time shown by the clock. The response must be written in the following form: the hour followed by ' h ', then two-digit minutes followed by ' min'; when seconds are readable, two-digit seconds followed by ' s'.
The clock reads 9 h 39 min
